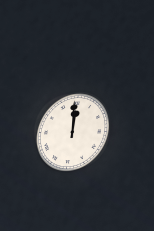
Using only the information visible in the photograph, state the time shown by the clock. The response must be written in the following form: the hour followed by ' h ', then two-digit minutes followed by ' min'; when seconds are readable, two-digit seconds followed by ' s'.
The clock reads 11 h 59 min
